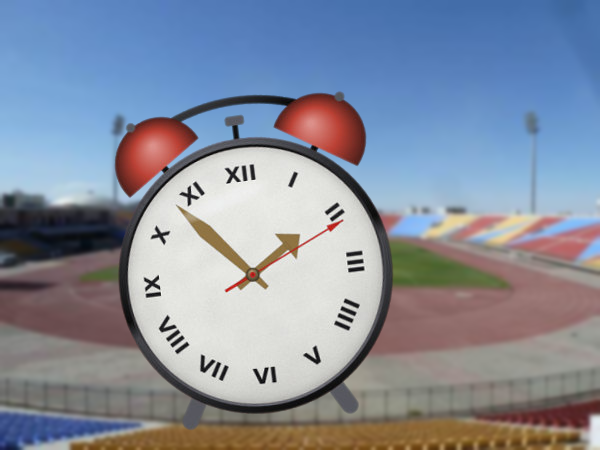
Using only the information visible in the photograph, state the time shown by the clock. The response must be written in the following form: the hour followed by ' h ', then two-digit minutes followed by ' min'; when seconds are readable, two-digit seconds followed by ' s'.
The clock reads 1 h 53 min 11 s
